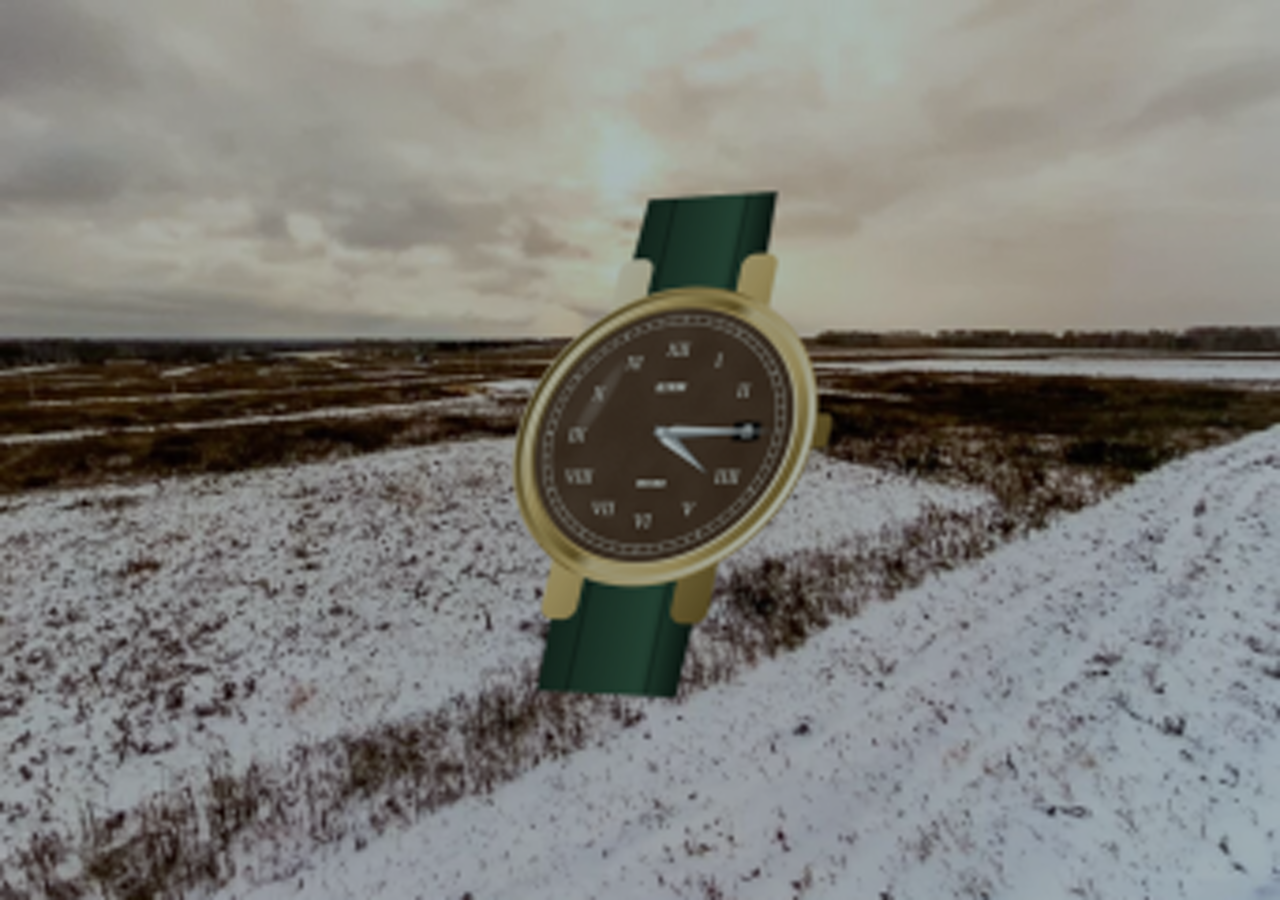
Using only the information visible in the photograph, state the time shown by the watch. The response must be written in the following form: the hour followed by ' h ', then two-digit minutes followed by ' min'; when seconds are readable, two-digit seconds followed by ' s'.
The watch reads 4 h 15 min
